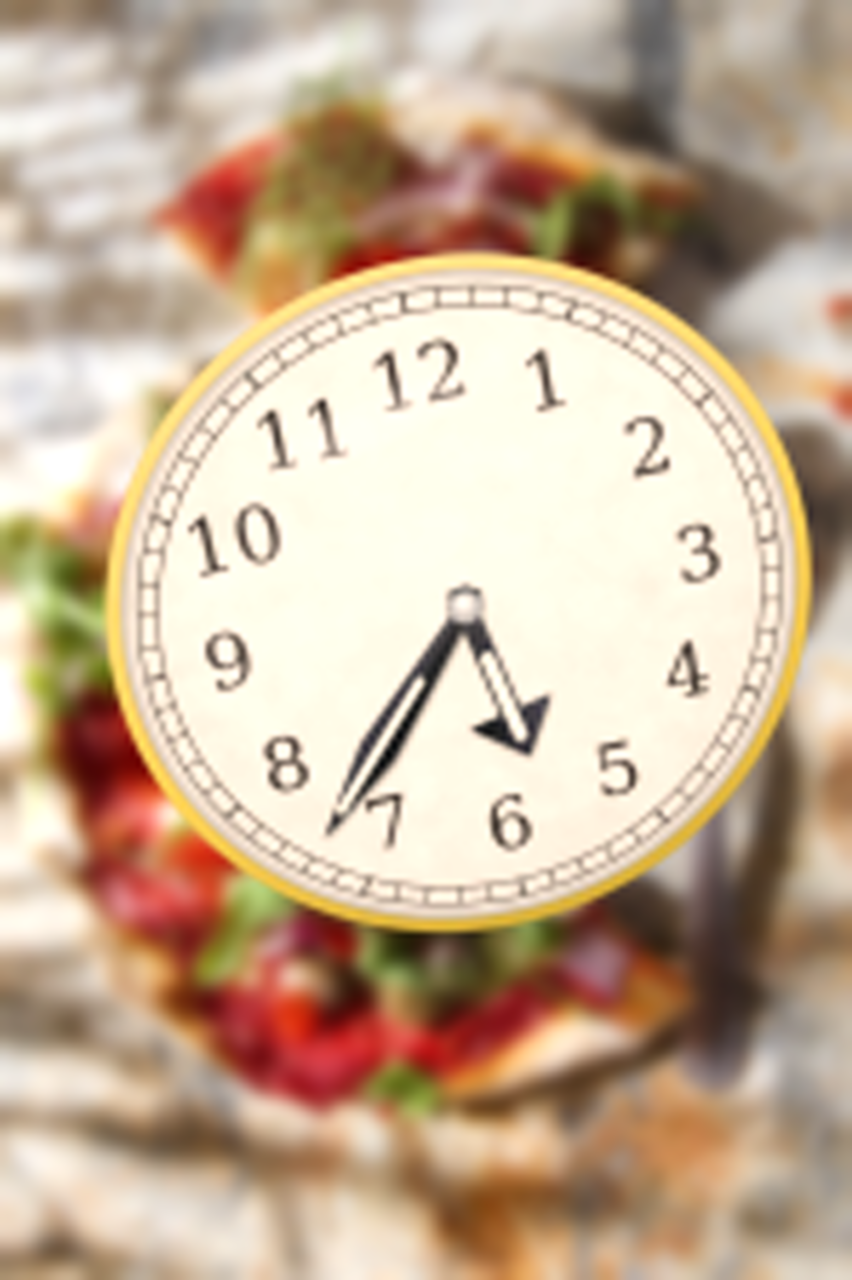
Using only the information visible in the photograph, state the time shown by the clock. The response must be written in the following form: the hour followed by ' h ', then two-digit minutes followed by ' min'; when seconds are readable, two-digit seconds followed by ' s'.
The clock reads 5 h 37 min
